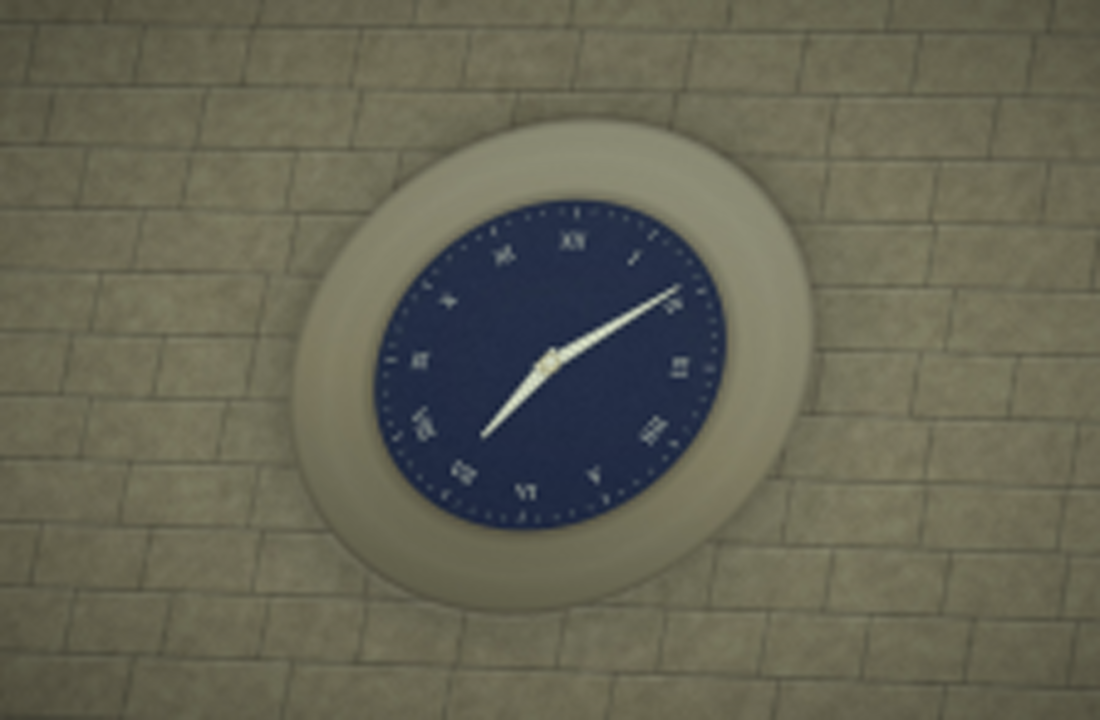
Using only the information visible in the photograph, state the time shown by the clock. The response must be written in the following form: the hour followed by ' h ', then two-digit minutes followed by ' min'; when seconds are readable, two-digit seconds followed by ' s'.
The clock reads 7 h 09 min
